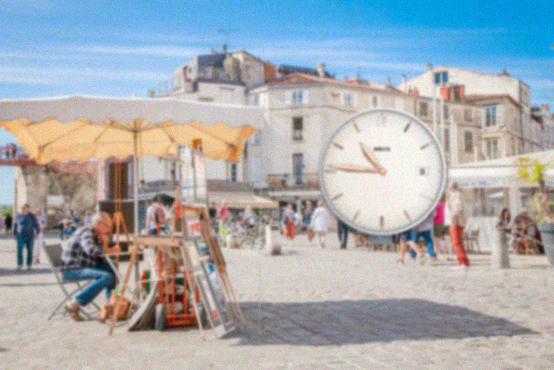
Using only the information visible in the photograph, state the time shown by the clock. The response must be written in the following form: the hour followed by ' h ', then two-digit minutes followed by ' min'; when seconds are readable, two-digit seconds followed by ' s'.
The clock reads 10 h 46 min
